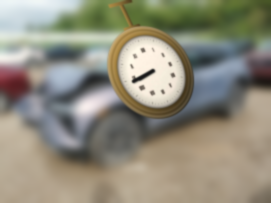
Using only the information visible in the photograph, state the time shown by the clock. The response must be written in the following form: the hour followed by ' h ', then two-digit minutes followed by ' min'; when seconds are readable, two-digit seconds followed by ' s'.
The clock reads 8 h 44 min
